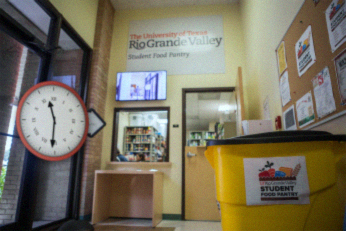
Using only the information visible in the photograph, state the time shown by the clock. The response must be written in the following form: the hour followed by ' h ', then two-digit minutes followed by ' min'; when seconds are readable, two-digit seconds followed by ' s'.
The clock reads 11 h 31 min
